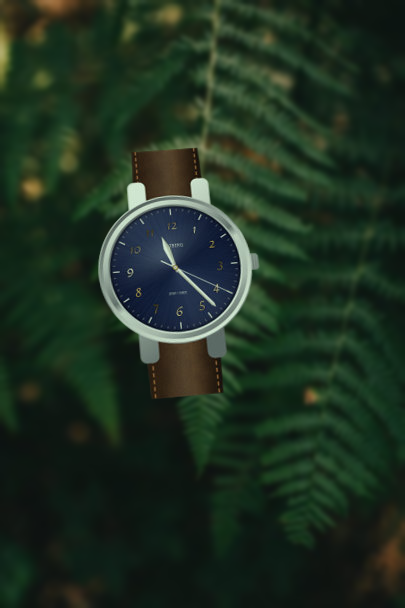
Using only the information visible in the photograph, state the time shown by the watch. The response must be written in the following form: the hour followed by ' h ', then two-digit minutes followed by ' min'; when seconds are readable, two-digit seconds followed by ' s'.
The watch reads 11 h 23 min 20 s
